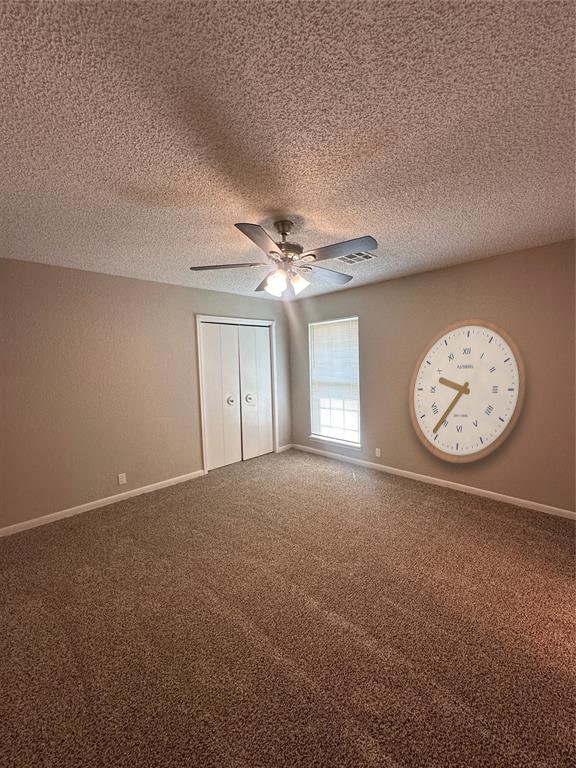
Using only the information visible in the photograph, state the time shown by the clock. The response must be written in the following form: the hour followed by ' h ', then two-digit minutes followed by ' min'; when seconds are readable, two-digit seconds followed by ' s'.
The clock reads 9 h 36 min
